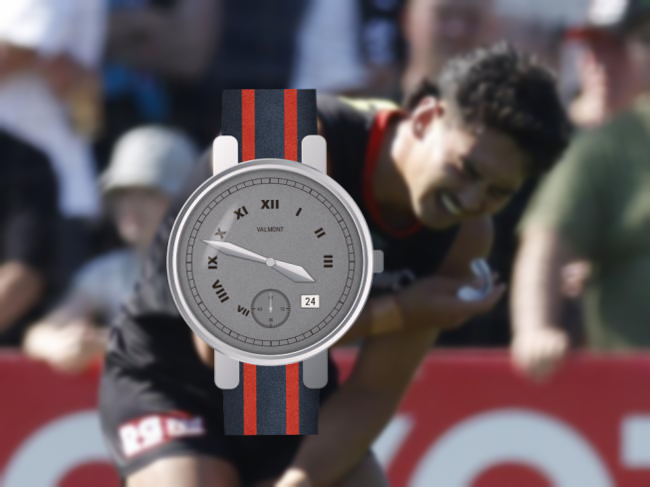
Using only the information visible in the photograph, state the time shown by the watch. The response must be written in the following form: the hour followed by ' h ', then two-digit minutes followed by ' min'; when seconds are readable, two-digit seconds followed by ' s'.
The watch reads 3 h 48 min
